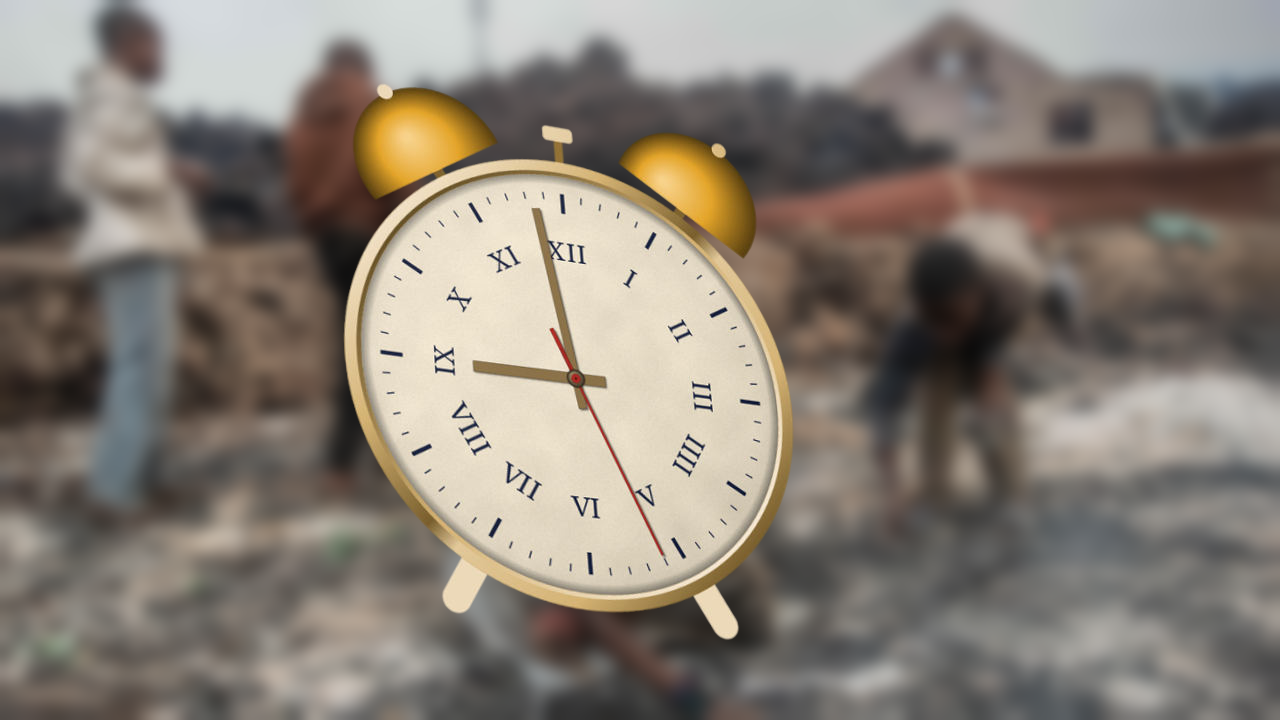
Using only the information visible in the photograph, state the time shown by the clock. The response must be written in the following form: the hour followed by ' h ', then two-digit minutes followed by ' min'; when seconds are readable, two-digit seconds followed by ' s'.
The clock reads 8 h 58 min 26 s
